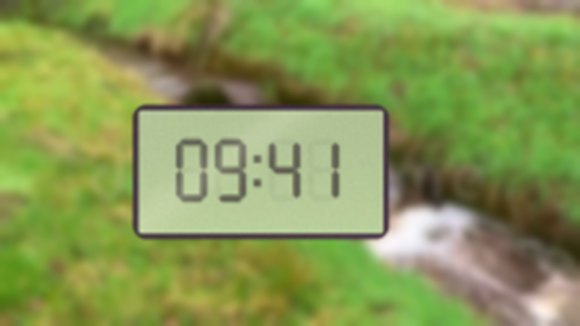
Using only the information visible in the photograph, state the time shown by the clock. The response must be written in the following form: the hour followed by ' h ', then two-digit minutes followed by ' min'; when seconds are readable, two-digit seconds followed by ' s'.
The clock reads 9 h 41 min
